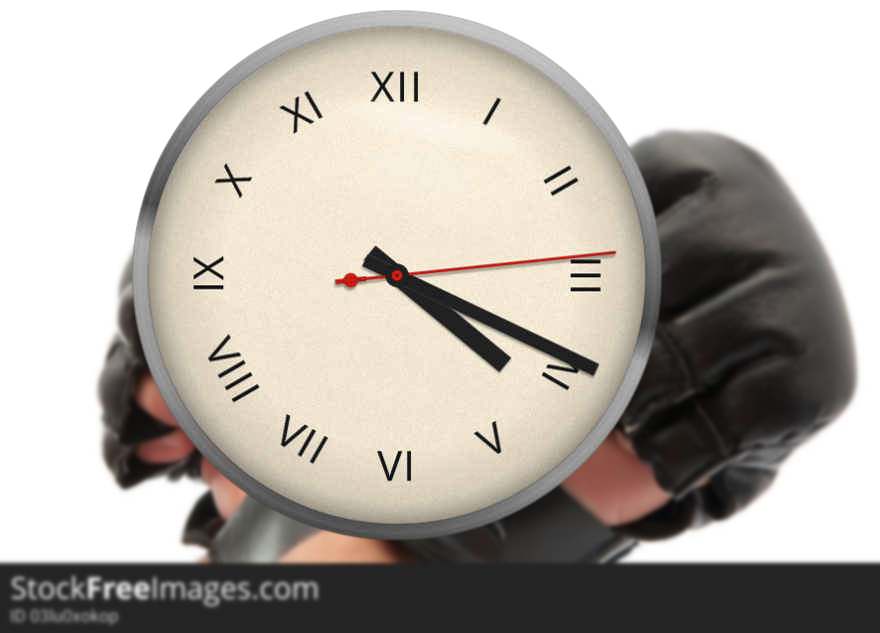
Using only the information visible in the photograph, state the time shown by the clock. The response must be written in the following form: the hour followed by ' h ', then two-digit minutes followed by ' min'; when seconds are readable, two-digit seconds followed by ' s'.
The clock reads 4 h 19 min 14 s
